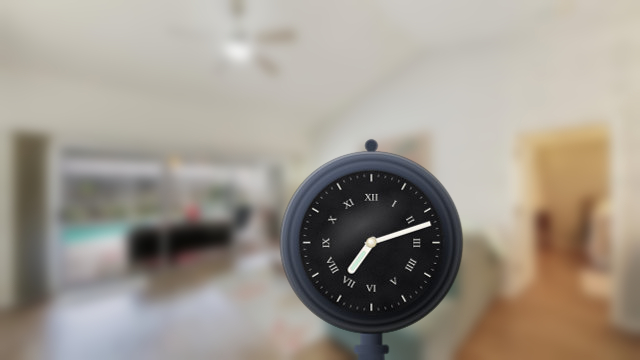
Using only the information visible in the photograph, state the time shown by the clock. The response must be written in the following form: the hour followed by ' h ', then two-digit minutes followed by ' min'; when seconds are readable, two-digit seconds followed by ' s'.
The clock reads 7 h 12 min
